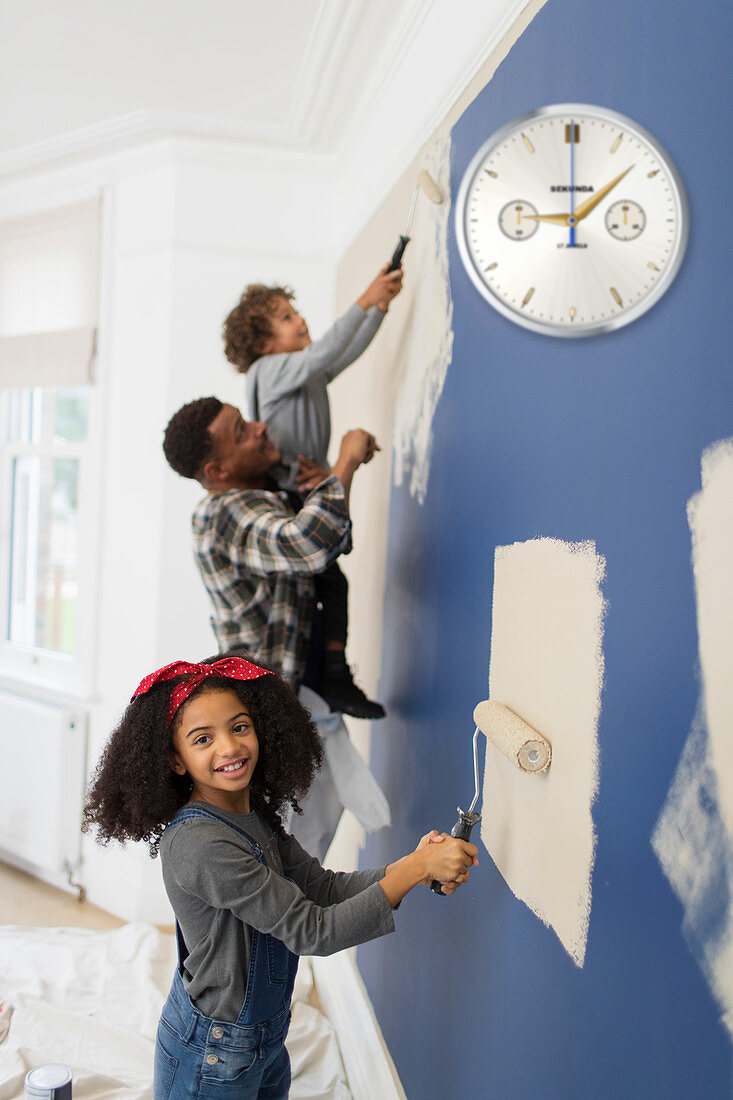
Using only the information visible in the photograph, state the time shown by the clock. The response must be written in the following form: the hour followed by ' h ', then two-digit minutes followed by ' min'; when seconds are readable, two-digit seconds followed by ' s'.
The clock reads 9 h 08 min
